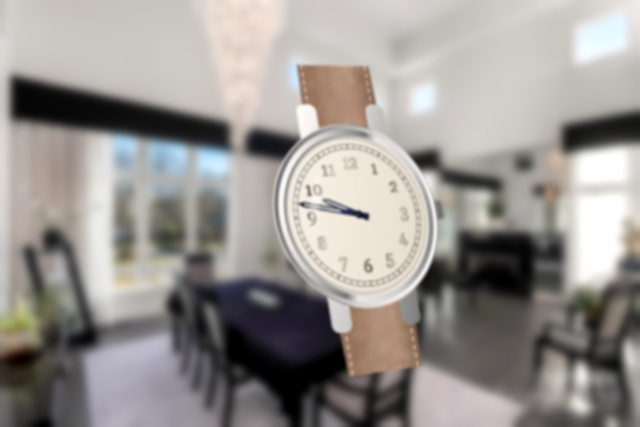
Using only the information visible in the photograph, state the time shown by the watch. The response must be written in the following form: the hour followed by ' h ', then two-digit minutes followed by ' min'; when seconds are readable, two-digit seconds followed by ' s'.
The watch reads 9 h 47 min
